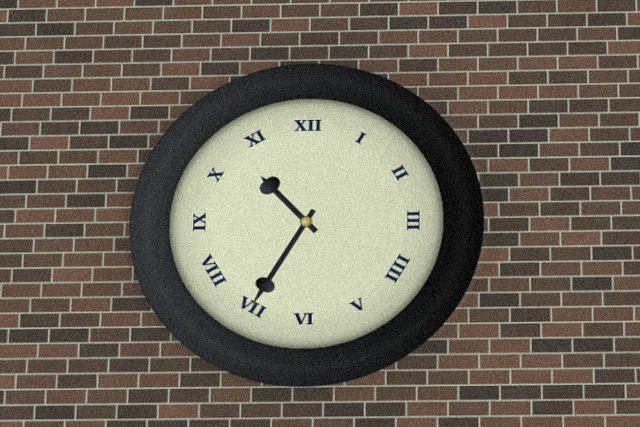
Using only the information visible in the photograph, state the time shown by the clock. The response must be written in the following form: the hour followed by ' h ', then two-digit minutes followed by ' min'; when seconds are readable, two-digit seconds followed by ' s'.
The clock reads 10 h 35 min
